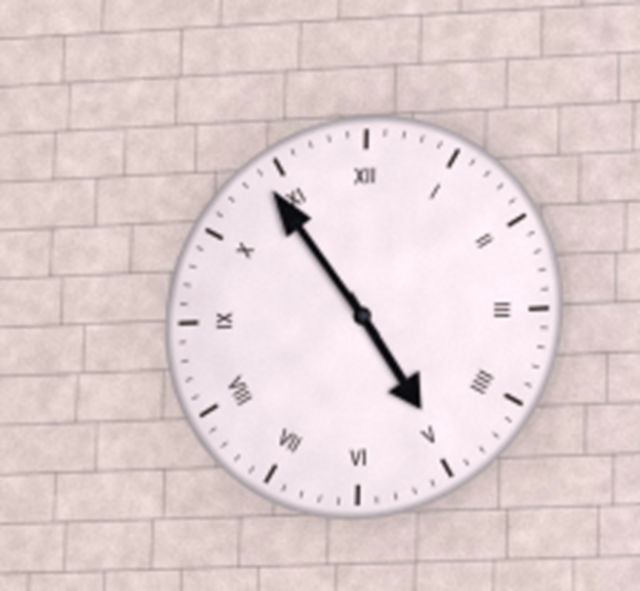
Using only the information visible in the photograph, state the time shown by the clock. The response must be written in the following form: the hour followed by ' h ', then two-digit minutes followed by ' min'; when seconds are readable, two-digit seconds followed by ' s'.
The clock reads 4 h 54 min
